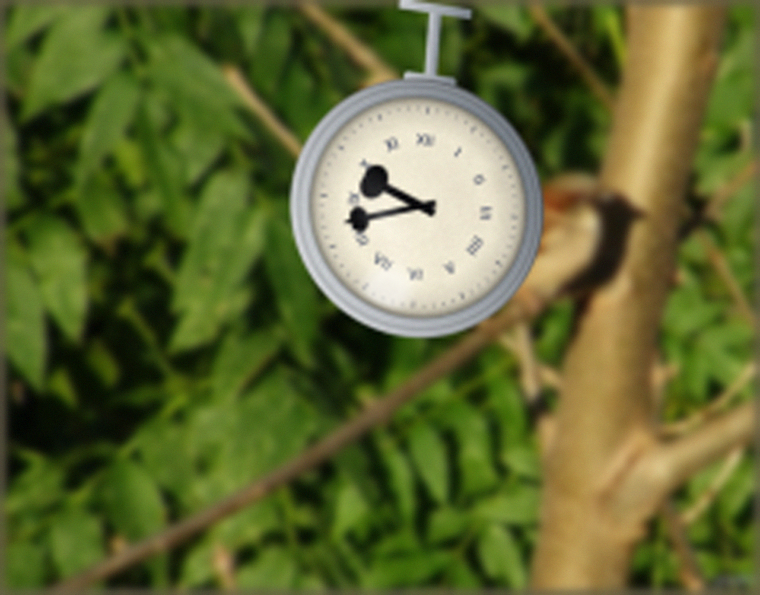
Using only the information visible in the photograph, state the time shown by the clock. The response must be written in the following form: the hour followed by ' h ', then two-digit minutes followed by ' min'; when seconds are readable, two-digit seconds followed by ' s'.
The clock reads 9 h 42 min
